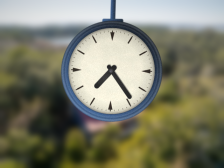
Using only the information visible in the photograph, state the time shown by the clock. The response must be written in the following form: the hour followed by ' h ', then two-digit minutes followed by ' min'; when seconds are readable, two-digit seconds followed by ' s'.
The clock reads 7 h 24 min
